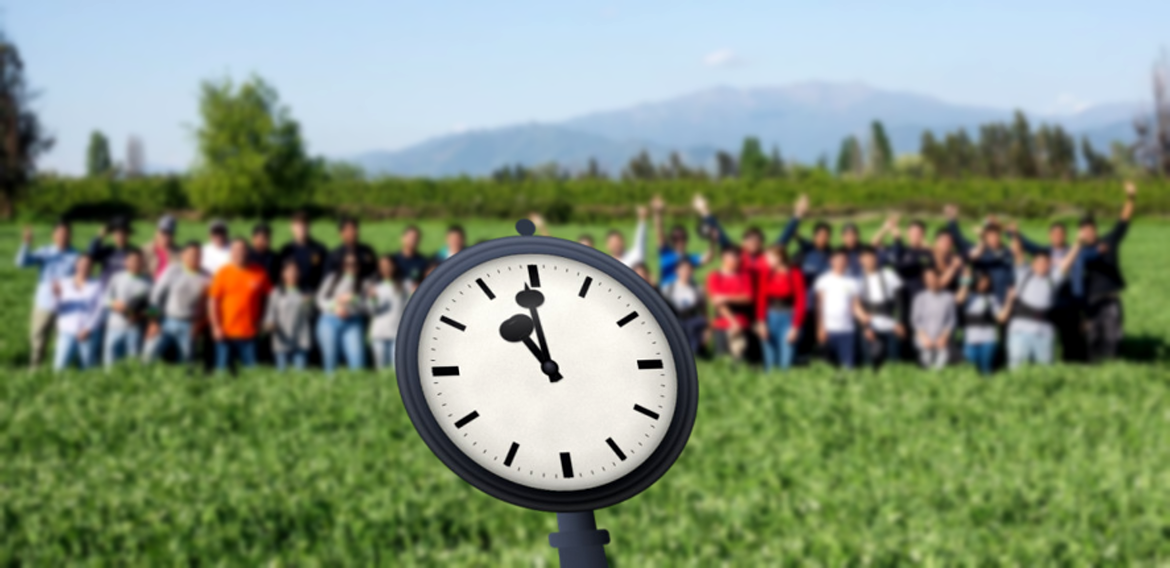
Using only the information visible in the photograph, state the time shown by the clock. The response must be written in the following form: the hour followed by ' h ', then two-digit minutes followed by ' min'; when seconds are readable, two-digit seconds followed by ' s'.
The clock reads 10 h 59 min
